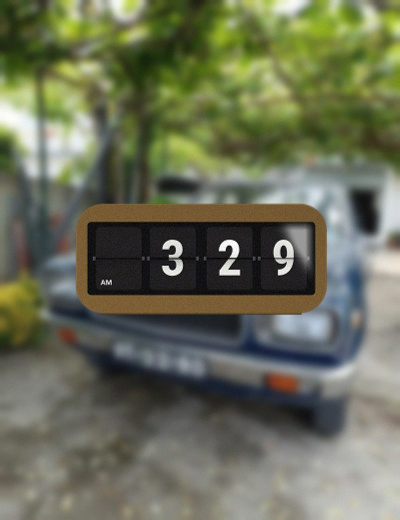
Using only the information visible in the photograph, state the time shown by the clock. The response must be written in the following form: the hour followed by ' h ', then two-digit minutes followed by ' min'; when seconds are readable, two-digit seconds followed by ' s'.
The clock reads 3 h 29 min
